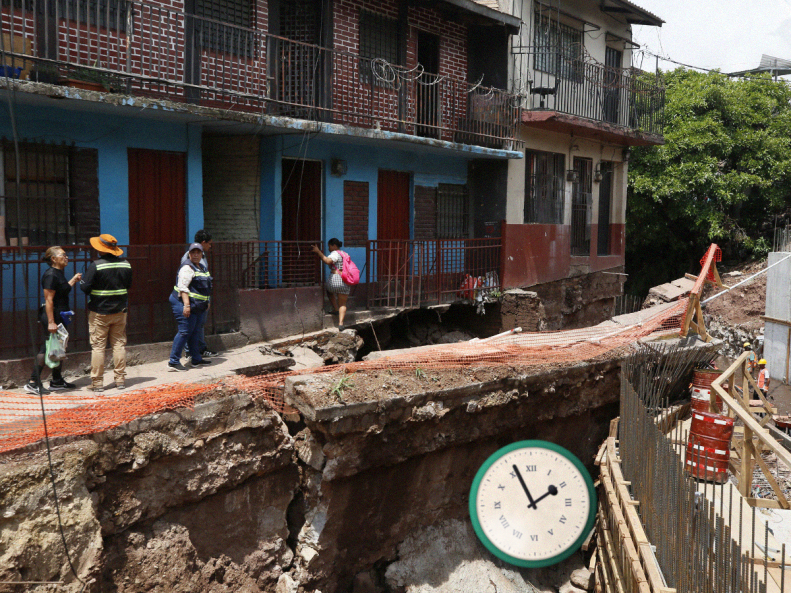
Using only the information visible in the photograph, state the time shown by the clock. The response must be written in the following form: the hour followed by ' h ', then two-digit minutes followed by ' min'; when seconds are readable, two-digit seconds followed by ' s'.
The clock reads 1 h 56 min
